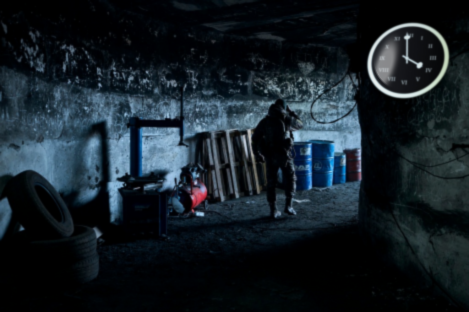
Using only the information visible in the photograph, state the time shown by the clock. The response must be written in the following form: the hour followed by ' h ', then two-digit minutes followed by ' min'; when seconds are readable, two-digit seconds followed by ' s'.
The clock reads 3 h 59 min
